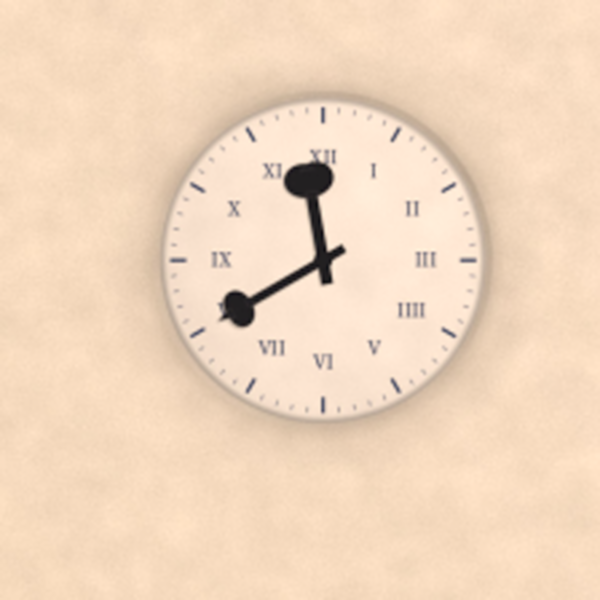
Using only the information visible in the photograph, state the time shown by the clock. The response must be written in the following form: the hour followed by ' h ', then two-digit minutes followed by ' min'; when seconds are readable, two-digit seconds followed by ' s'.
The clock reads 11 h 40 min
